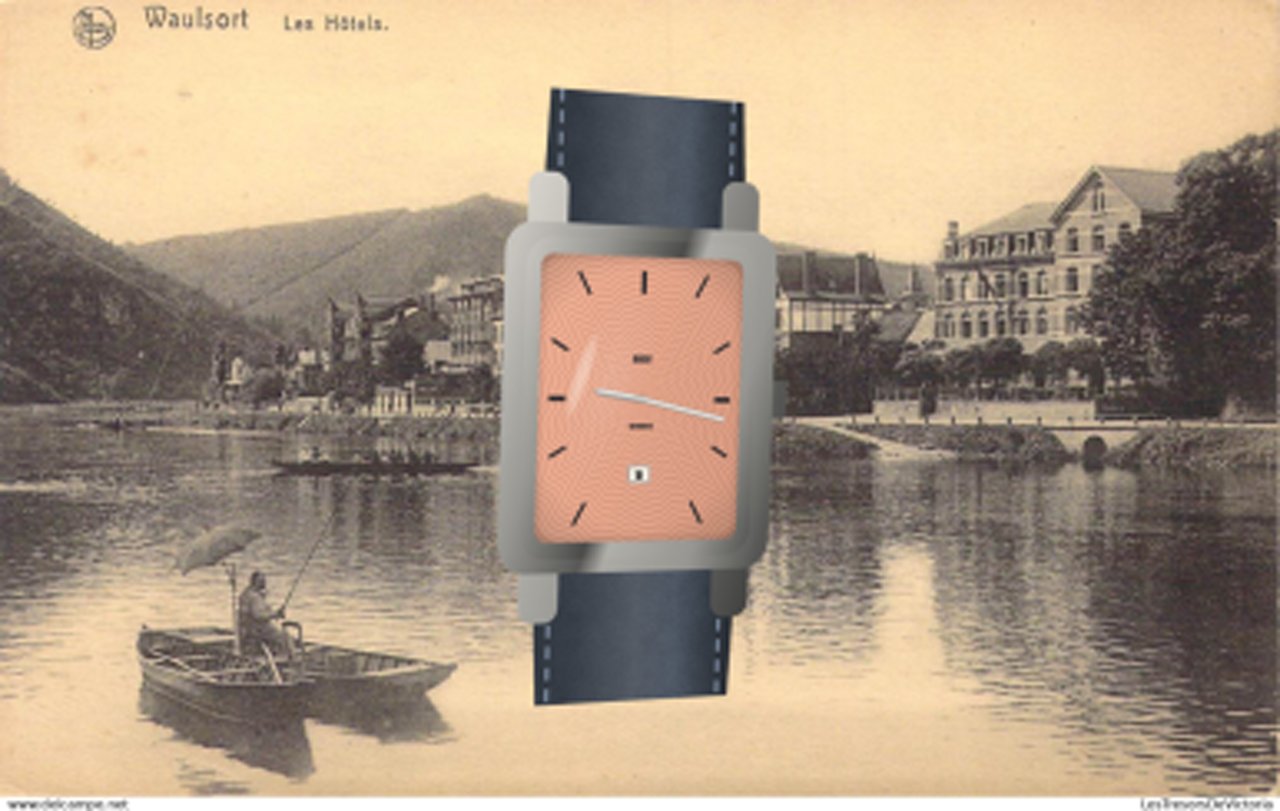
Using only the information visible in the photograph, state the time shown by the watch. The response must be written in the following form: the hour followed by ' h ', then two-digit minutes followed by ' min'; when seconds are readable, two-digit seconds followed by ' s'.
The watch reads 9 h 17 min
